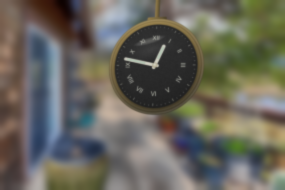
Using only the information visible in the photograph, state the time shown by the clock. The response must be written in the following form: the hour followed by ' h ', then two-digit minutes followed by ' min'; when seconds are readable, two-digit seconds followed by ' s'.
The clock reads 12 h 47 min
